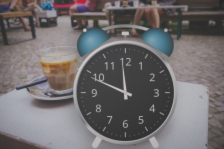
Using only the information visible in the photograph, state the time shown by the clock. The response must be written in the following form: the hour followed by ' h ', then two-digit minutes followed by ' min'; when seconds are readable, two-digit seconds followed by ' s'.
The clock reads 11 h 49 min
